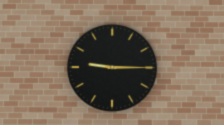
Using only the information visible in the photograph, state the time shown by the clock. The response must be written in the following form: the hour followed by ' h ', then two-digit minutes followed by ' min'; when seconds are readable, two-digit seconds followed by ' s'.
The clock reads 9 h 15 min
